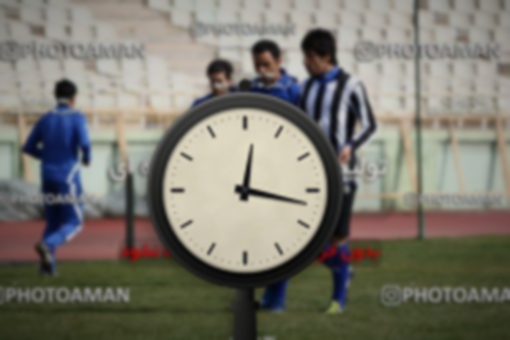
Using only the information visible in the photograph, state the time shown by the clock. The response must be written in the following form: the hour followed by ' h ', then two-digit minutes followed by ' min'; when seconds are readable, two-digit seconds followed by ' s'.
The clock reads 12 h 17 min
